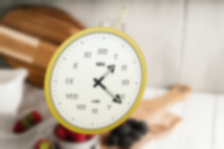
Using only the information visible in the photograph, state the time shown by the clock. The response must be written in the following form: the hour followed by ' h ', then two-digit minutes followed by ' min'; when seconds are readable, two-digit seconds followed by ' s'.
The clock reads 1 h 21 min
